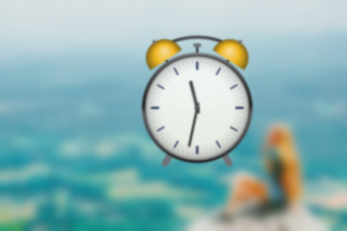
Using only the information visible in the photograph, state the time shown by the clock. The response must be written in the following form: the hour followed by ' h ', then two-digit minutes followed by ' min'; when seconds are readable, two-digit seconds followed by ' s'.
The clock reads 11 h 32 min
